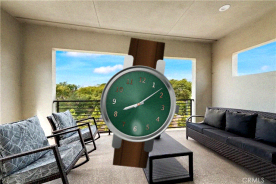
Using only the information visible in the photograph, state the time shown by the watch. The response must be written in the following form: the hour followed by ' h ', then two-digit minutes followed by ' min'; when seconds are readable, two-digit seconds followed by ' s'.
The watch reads 8 h 08 min
